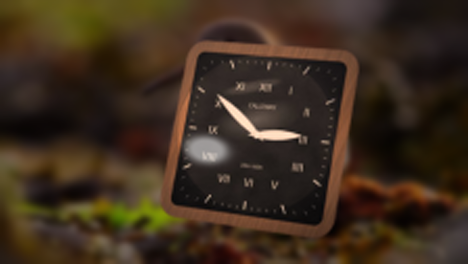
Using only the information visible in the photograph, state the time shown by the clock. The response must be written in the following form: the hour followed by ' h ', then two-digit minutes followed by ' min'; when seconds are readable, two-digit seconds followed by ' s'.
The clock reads 2 h 51 min
